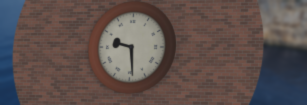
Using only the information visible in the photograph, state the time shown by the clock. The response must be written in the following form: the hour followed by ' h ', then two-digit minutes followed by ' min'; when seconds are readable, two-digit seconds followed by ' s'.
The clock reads 9 h 29 min
